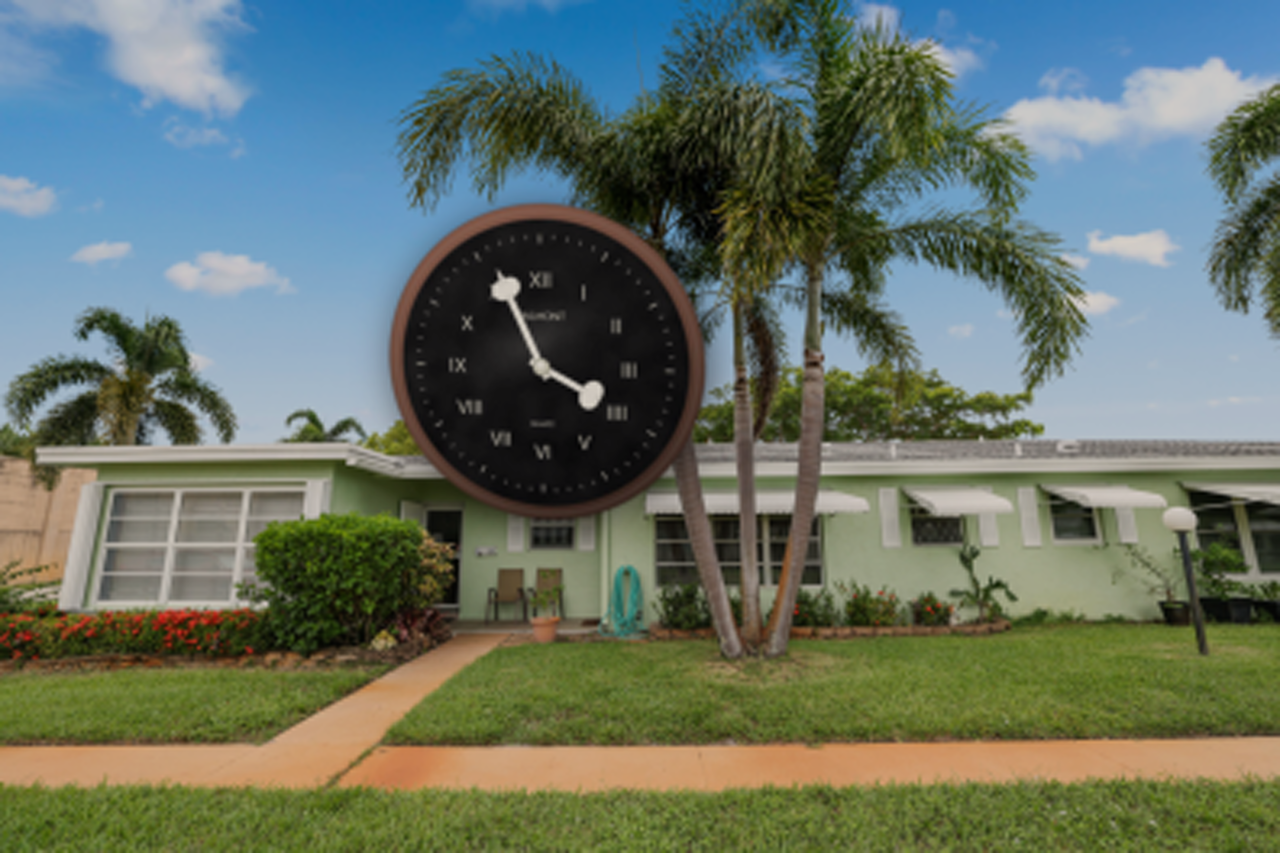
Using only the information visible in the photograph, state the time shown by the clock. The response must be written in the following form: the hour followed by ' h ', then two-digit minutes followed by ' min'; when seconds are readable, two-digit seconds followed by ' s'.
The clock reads 3 h 56 min
